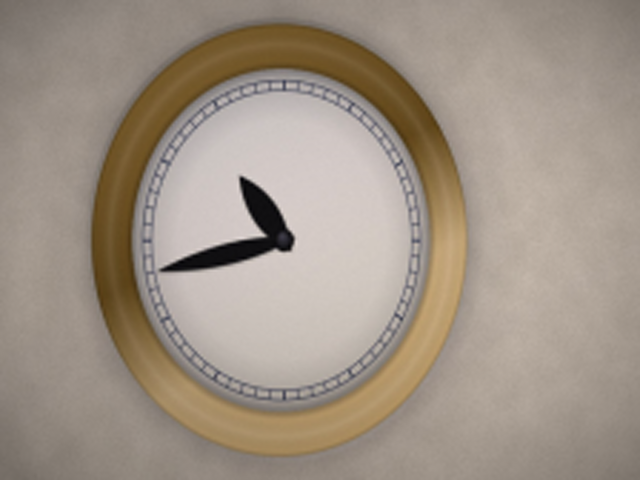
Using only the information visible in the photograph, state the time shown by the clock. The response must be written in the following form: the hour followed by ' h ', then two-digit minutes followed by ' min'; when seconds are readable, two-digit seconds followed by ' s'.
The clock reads 10 h 43 min
